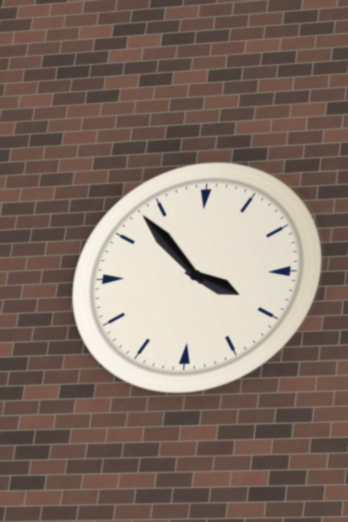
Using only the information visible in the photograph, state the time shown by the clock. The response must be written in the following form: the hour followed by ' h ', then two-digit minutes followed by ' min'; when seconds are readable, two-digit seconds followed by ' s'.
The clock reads 3 h 53 min
